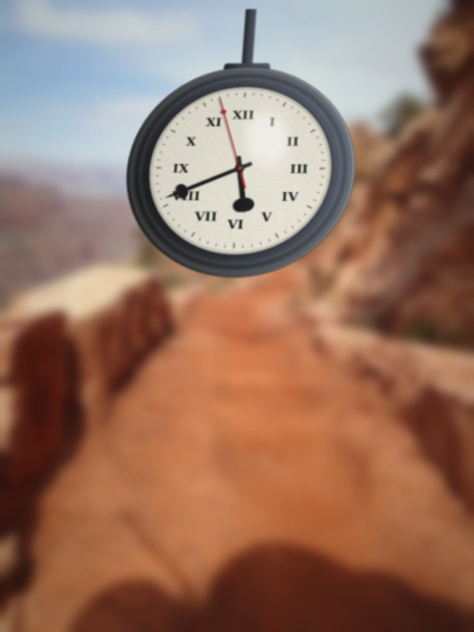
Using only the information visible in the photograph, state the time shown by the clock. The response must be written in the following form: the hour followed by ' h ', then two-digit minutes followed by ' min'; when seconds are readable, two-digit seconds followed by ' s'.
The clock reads 5 h 40 min 57 s
